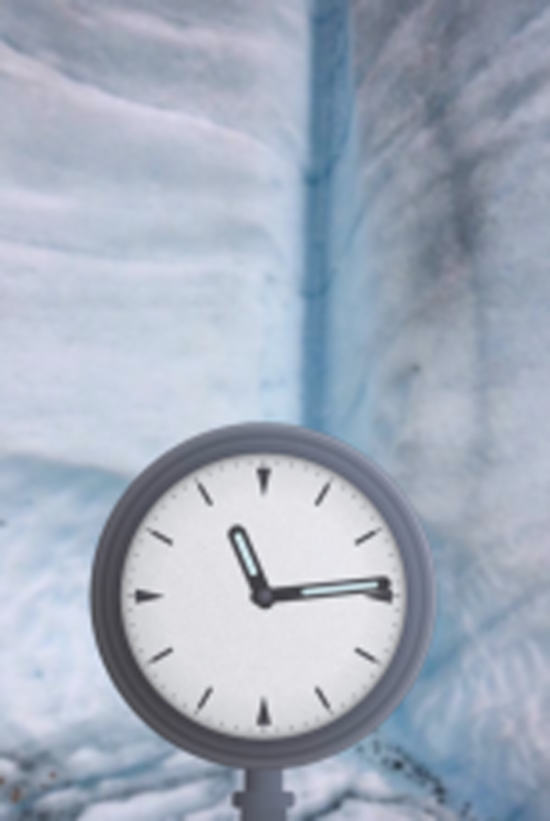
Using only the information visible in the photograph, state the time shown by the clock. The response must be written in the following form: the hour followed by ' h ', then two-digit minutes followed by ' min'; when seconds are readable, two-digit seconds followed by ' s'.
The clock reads 11 h 14 min
